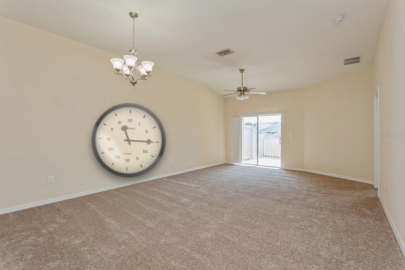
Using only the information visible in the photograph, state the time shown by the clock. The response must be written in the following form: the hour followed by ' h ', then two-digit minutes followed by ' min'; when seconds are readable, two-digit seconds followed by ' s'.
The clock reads 11 h 15 min
